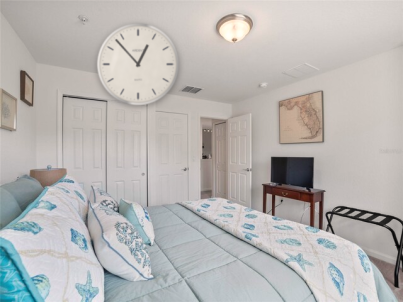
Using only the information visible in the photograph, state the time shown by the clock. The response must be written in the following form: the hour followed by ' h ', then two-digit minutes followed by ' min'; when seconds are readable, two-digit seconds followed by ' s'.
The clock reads 12 h 53 min
